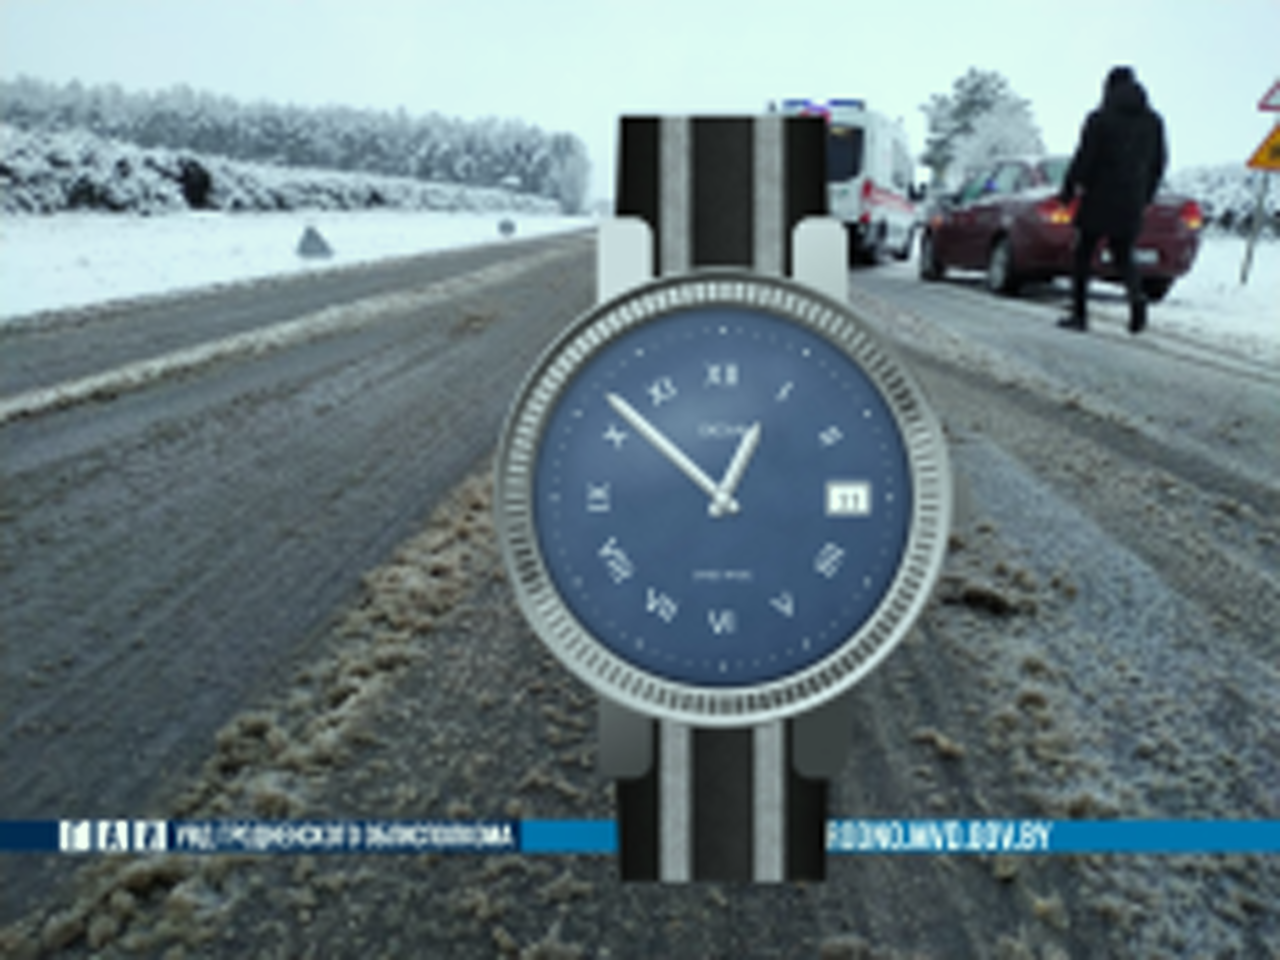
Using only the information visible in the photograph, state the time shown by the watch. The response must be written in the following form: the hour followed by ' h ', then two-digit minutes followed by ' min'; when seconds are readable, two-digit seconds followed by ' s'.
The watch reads 12 h 52 min
